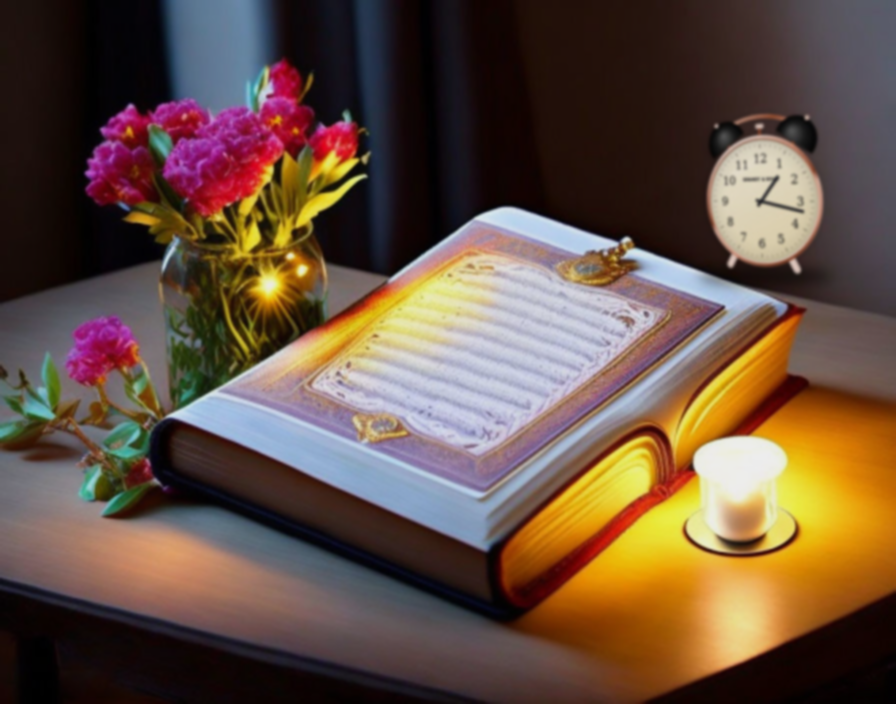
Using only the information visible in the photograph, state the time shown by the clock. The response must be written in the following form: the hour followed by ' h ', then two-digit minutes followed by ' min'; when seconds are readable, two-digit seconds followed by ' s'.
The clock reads 1 h 17 min
